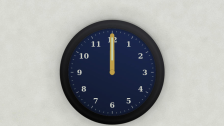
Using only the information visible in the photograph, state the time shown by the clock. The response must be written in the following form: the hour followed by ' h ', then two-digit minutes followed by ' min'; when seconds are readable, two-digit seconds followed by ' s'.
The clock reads 12 h 00 min
